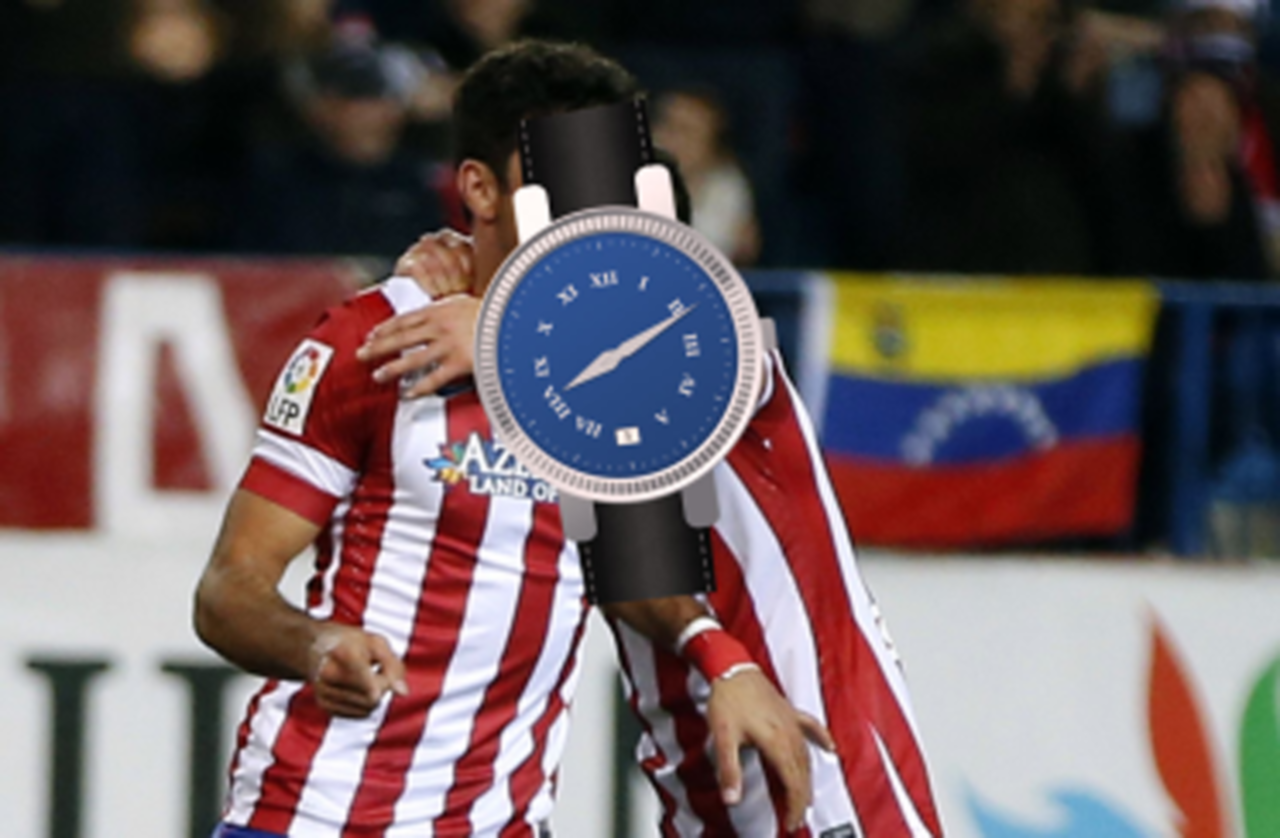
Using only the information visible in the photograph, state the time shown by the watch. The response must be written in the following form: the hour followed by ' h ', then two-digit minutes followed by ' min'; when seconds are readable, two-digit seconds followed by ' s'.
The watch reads 8 h 11 min
